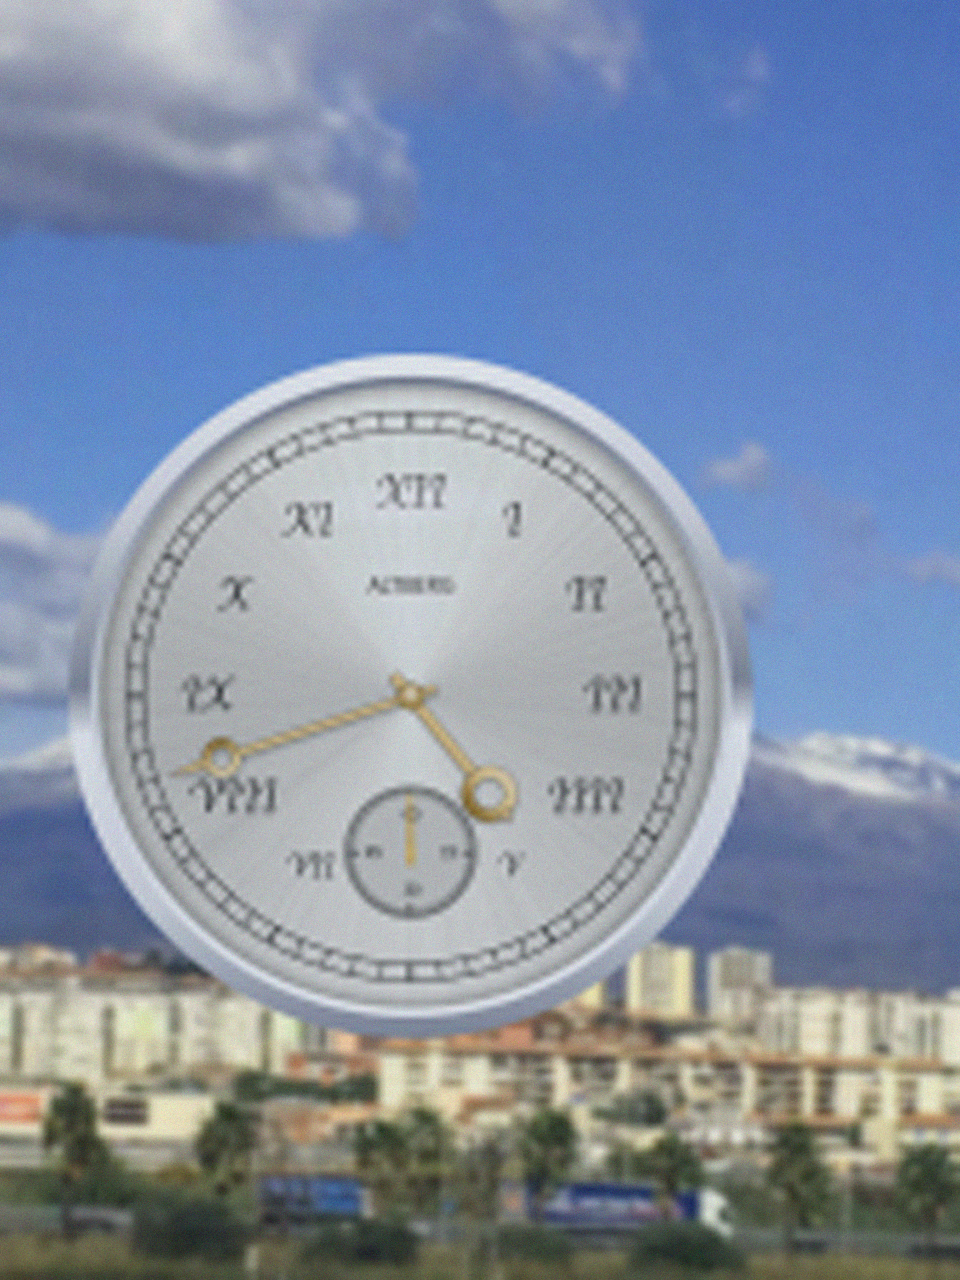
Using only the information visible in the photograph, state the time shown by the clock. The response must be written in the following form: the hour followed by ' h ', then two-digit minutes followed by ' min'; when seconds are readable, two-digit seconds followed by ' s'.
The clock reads 4 h 42 min
